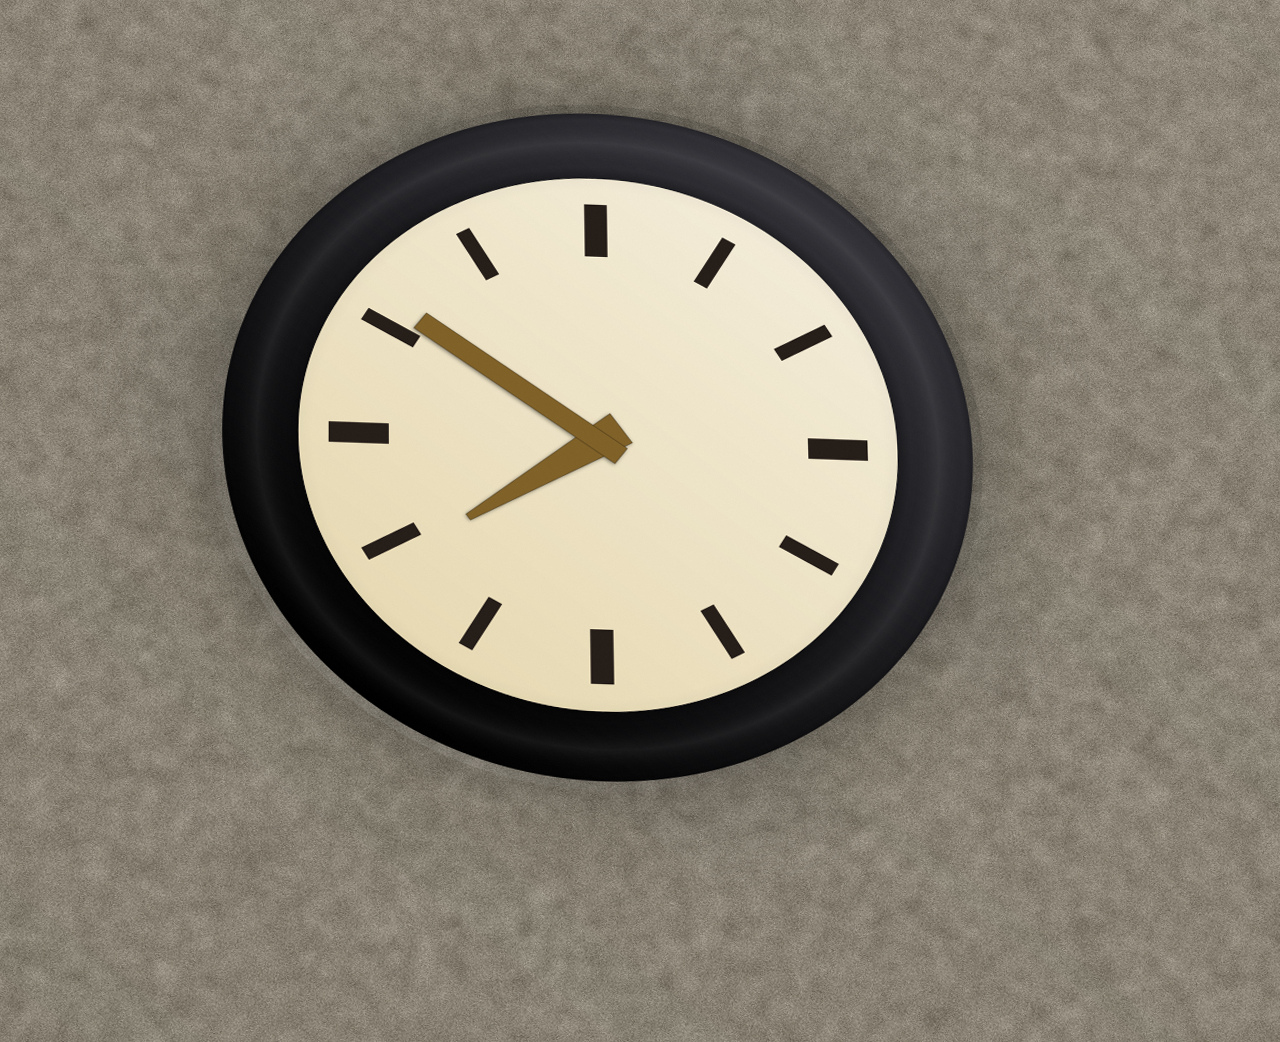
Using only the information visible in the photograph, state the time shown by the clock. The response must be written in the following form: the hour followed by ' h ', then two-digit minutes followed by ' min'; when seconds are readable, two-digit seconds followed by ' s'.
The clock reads 7 h 51 min
